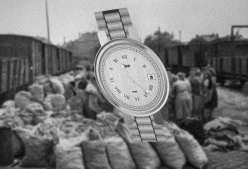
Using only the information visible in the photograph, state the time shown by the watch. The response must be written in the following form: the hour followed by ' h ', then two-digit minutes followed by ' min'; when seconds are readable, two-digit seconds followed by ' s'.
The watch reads 11 h 23 min
